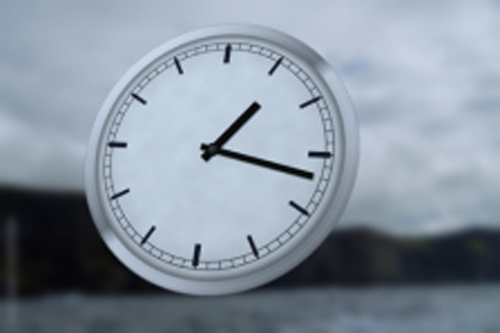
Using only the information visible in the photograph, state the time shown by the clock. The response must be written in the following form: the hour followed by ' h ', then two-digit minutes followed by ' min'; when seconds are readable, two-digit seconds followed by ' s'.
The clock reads 1 h 17 min
